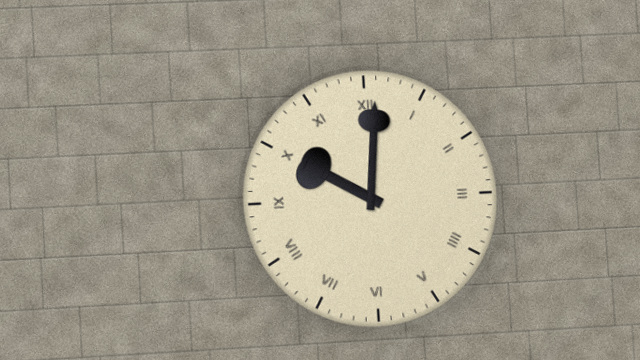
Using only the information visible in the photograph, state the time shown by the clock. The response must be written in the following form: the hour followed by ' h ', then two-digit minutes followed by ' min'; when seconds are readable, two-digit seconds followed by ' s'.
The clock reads 10 h 01 min
